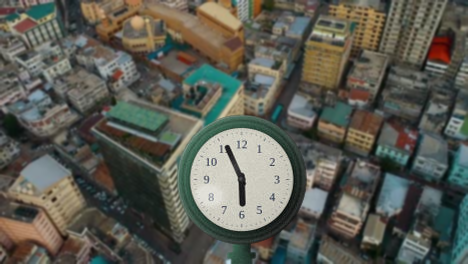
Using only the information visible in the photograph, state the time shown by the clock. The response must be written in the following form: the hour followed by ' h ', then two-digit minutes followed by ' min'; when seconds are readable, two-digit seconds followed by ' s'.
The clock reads 5 h 56 min
